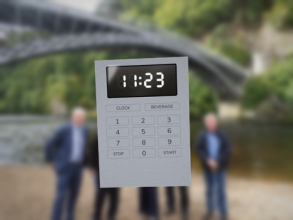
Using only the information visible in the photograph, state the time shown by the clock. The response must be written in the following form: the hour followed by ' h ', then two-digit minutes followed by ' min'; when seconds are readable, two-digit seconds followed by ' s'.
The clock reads 11 h 23 min
